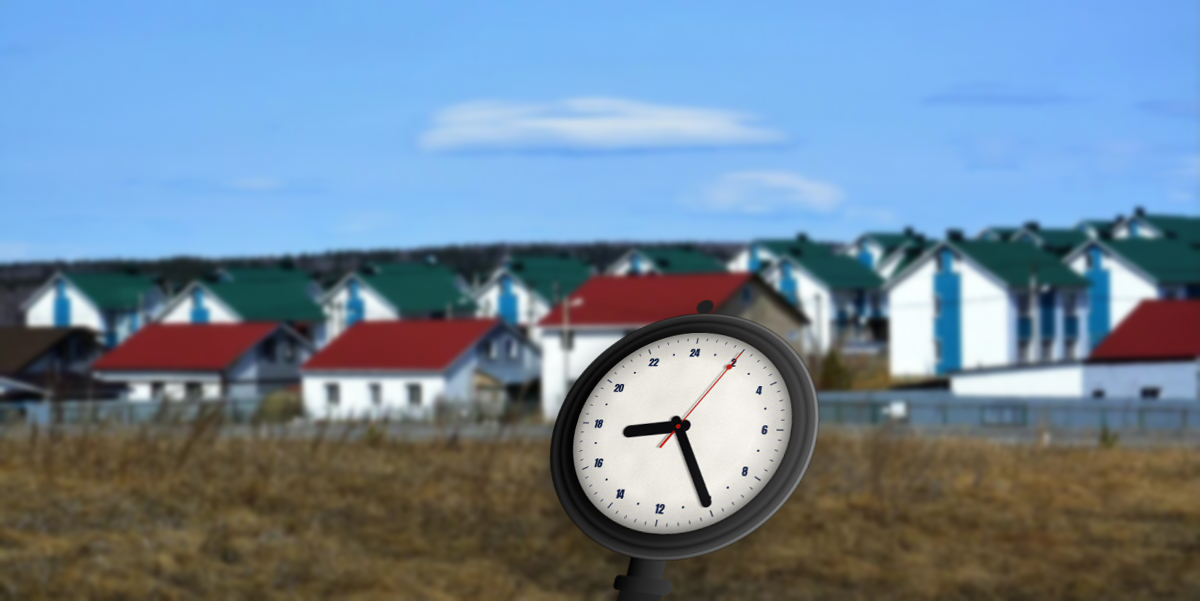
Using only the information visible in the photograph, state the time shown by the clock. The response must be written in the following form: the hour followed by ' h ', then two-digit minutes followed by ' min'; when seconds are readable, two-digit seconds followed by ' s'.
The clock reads 17 h 25 min 05 s
